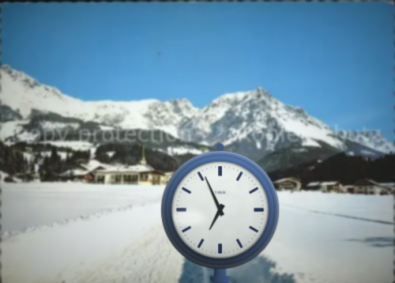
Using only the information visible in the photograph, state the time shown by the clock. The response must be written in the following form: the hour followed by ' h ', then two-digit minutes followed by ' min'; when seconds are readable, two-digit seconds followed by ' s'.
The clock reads 6 h 56 min
